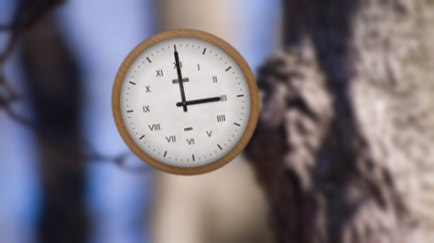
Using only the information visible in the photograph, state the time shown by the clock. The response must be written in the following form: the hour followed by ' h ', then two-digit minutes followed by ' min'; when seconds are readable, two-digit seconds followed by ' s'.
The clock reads 3 h 00 min
